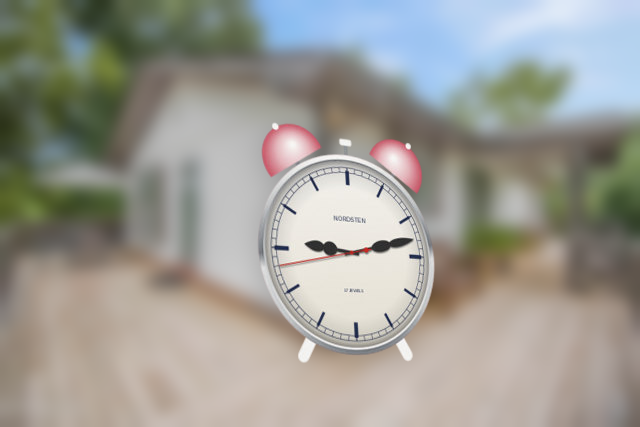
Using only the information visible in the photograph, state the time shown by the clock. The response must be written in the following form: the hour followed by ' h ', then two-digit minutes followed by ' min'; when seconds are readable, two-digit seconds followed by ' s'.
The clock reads 9 h 12 min 43 s
